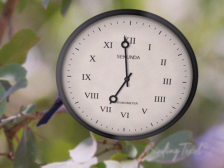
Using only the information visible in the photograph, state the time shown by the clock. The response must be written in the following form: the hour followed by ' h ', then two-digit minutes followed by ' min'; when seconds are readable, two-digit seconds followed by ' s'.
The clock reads 6 h 59 min
